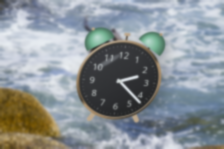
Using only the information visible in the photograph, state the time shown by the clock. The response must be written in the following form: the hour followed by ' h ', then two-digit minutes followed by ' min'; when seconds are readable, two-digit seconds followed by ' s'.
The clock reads 2 h 22 min
